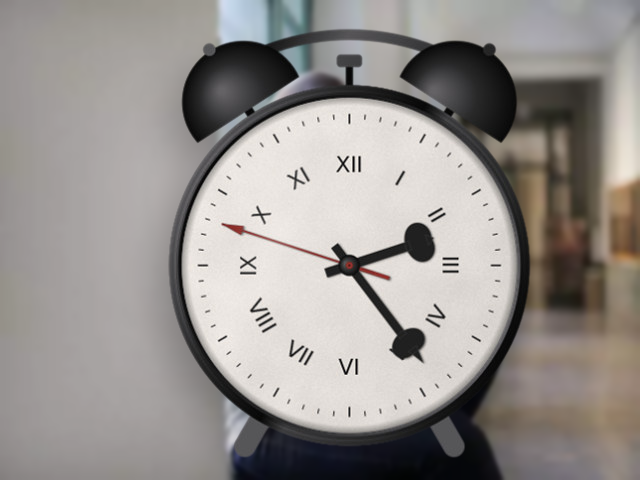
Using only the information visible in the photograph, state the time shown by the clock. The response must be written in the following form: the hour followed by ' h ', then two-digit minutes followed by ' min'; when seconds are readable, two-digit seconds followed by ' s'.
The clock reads 2 h 23 min 48 s
